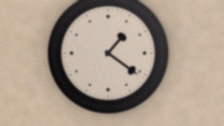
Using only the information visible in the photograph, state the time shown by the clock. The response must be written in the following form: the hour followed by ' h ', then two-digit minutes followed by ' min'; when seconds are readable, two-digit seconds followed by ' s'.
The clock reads 1 h 21 min
